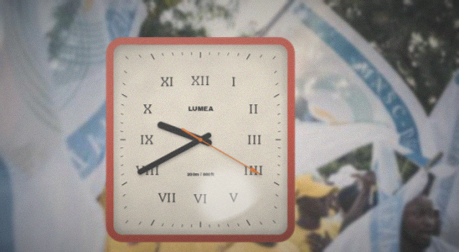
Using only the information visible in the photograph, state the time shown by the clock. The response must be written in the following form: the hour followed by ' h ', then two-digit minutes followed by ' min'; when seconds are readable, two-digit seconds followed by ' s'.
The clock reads 9 h 40 min 20 s
